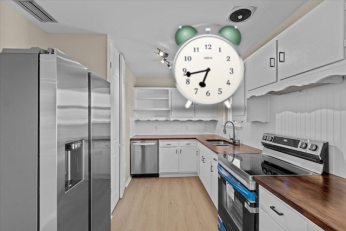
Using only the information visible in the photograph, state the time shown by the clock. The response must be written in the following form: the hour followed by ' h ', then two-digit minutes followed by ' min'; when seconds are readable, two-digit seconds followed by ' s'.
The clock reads 6 h 43 min
